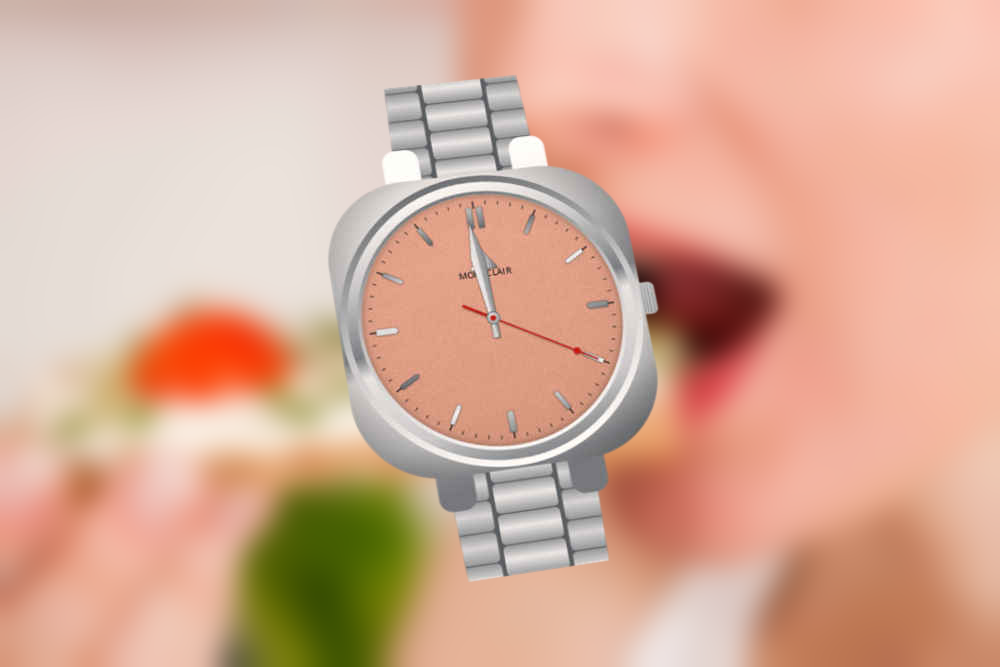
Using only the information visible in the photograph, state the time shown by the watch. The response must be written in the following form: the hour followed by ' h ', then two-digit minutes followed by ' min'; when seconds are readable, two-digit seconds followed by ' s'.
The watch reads 11 h 59 min 20 s
